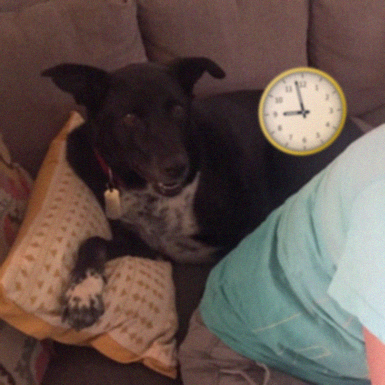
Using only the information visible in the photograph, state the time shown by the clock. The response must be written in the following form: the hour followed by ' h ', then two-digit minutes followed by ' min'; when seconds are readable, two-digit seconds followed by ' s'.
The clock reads 8 h 58 min
